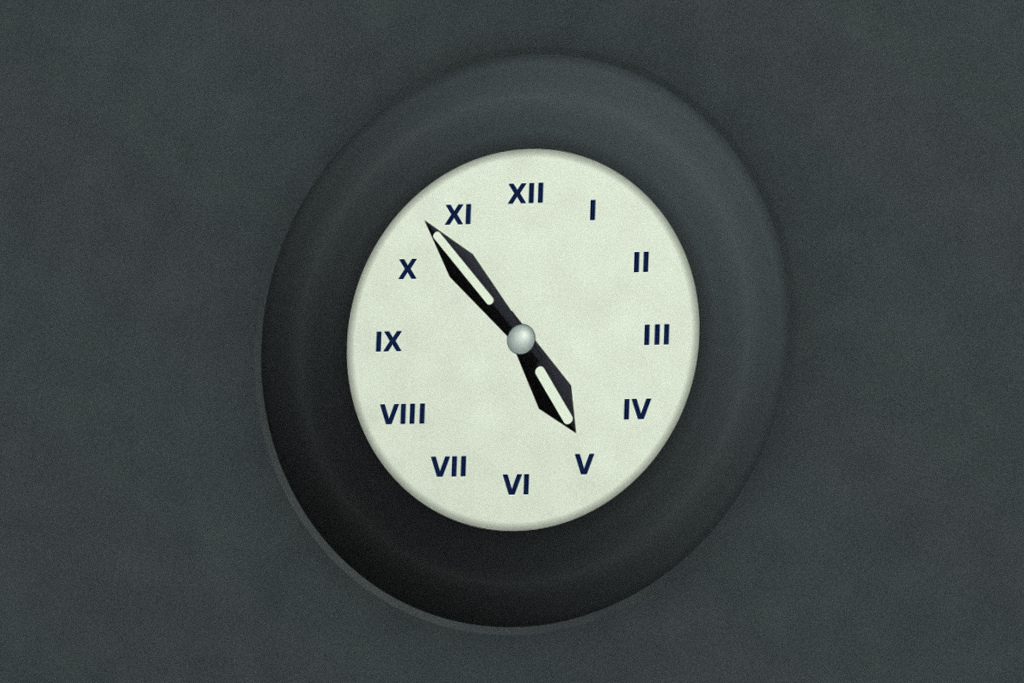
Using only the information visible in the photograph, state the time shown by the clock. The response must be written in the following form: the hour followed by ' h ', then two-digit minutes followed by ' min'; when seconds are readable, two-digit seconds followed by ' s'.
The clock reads 4 h 53 min
